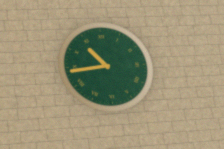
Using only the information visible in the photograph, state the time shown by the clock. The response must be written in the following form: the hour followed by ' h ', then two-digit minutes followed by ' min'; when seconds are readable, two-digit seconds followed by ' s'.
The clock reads 10 h 44 min
